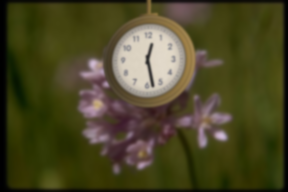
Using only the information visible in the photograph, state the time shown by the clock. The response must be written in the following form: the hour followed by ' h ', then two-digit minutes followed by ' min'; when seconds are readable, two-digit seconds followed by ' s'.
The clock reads 12 h 28 min
